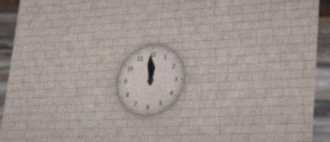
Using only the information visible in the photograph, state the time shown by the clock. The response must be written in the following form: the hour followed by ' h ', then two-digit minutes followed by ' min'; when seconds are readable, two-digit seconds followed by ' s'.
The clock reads 11 h 59 min
